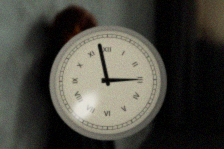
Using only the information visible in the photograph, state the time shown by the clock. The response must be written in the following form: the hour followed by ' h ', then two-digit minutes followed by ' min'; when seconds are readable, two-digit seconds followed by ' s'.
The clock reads 2 h 58 min
